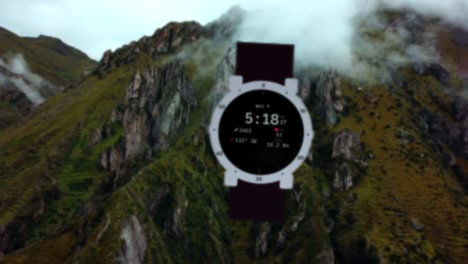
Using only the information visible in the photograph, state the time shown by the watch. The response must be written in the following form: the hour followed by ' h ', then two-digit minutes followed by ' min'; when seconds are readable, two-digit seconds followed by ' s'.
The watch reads 5 h 18 min
